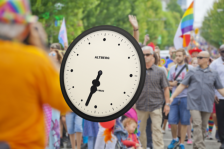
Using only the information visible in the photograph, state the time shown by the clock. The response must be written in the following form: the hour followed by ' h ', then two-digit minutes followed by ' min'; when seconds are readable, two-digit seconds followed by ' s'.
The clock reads 6 h 33 min
